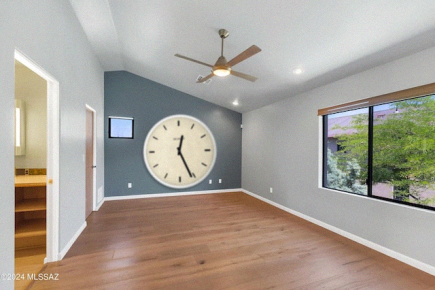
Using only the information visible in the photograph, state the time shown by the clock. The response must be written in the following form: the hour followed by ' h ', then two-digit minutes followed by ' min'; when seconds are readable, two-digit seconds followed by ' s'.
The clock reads 12 h 26 min
